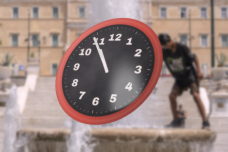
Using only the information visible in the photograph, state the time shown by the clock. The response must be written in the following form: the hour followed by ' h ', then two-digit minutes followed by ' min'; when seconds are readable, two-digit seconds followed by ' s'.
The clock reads 10 h 54 min
